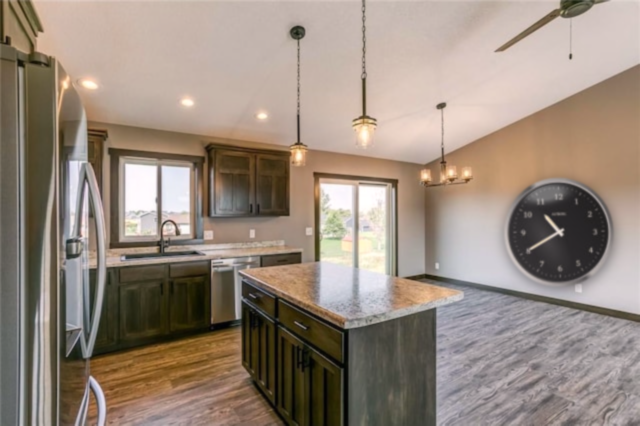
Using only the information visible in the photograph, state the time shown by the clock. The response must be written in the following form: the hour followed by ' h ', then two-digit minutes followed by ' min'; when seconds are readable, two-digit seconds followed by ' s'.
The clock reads 10 h 40 min
